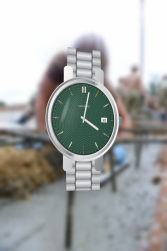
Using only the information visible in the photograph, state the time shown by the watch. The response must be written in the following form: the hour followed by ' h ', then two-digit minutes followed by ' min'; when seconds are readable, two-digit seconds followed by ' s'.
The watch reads 4 h 02 min
